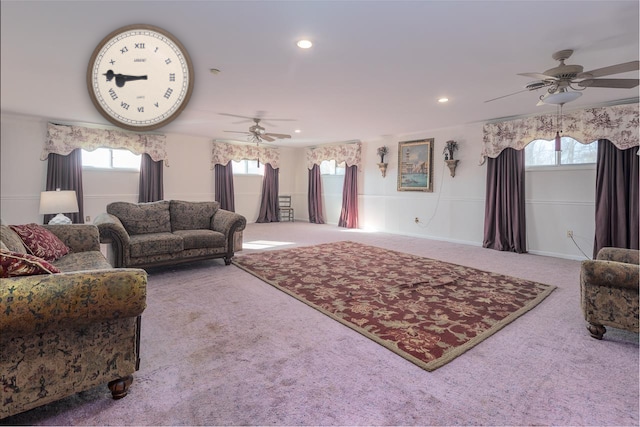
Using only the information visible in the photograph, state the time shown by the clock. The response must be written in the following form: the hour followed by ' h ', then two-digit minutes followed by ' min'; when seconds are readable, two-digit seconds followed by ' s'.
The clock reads 8 h 46 min
